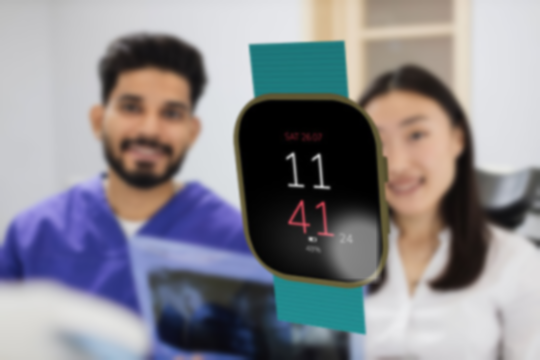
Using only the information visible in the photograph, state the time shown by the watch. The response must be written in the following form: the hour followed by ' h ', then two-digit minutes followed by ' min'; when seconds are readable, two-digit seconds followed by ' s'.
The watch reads 11 h 41 min
